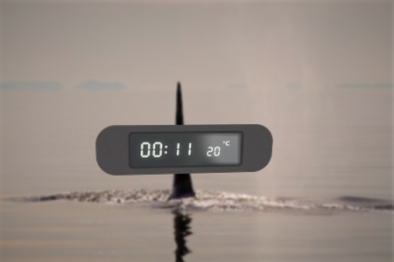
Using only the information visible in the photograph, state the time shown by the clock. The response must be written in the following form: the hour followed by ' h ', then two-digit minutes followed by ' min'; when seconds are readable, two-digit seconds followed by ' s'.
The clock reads 0 h 11 min
